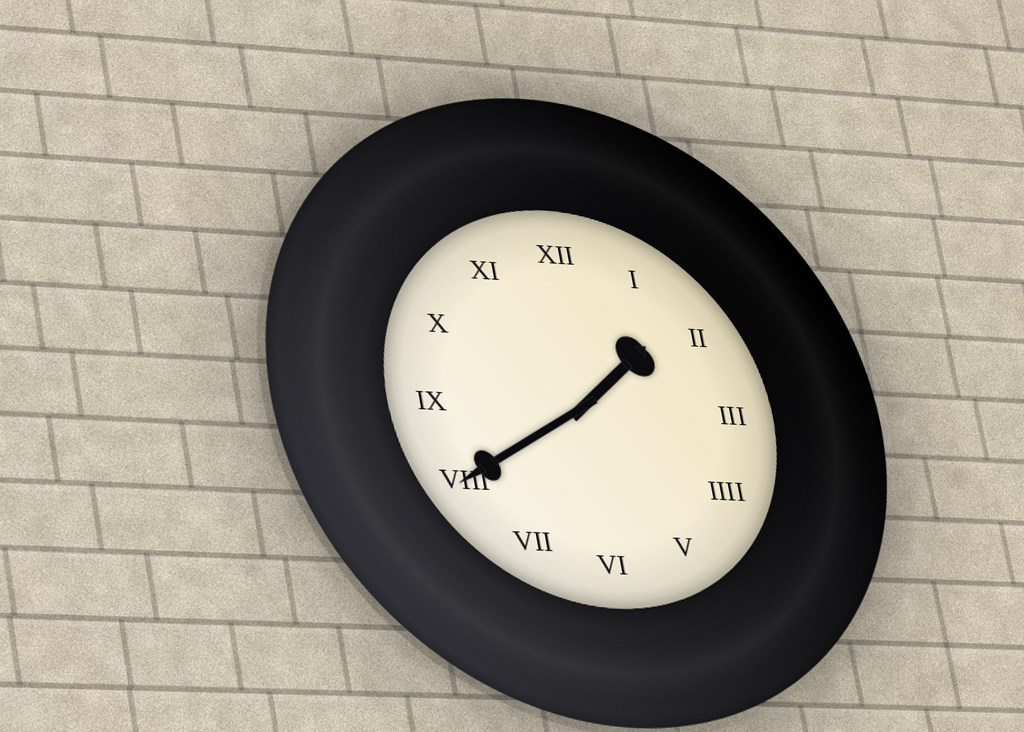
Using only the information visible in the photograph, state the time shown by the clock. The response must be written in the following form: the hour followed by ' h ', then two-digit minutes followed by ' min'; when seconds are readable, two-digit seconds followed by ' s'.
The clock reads 1 h 40 min
